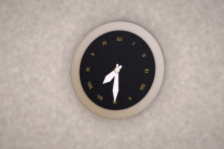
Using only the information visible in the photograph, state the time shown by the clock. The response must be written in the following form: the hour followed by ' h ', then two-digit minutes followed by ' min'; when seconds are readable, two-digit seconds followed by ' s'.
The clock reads 7 h 30 min
